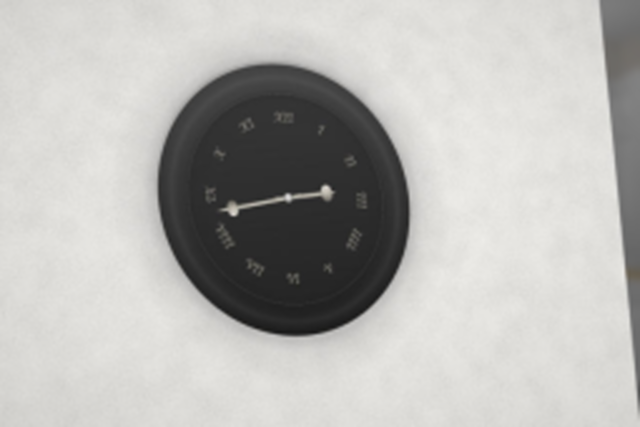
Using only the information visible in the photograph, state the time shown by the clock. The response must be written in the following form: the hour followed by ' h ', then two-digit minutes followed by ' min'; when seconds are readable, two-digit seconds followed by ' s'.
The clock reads 2 h 43 min
